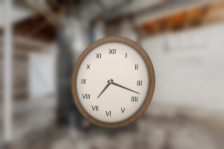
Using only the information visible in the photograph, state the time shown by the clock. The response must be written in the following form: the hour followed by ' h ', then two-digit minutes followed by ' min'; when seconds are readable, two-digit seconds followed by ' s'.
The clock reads 7 h 18 min
